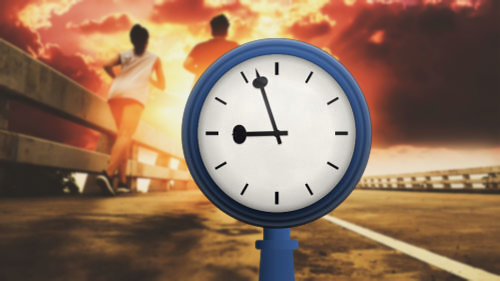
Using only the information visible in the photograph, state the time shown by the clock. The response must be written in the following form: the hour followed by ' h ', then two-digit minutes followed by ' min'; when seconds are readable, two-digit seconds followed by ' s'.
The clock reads 8 h 57 min
